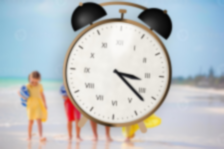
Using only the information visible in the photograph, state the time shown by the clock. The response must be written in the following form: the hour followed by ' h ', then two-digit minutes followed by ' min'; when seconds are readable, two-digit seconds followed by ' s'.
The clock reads 3 h 22 min
